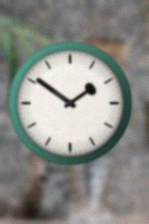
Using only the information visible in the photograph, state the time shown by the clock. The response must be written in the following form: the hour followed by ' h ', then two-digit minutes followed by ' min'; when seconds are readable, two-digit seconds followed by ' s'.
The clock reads 1 h 51 min
